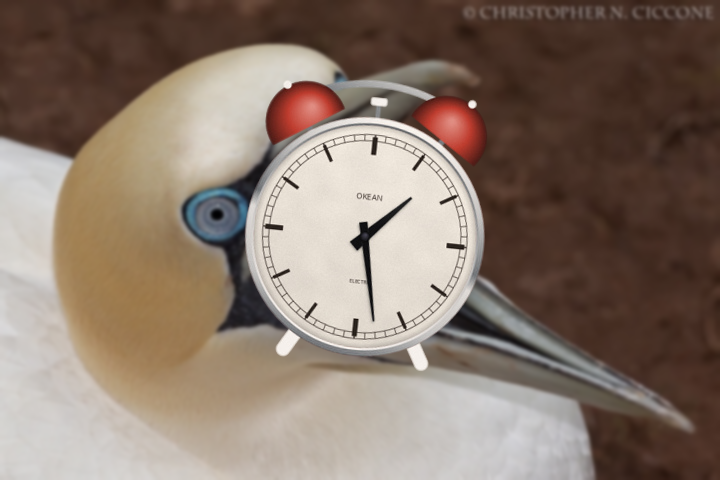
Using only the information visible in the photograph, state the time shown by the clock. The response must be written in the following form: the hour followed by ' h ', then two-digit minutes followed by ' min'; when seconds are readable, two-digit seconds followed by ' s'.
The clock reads 1 h 28 min
